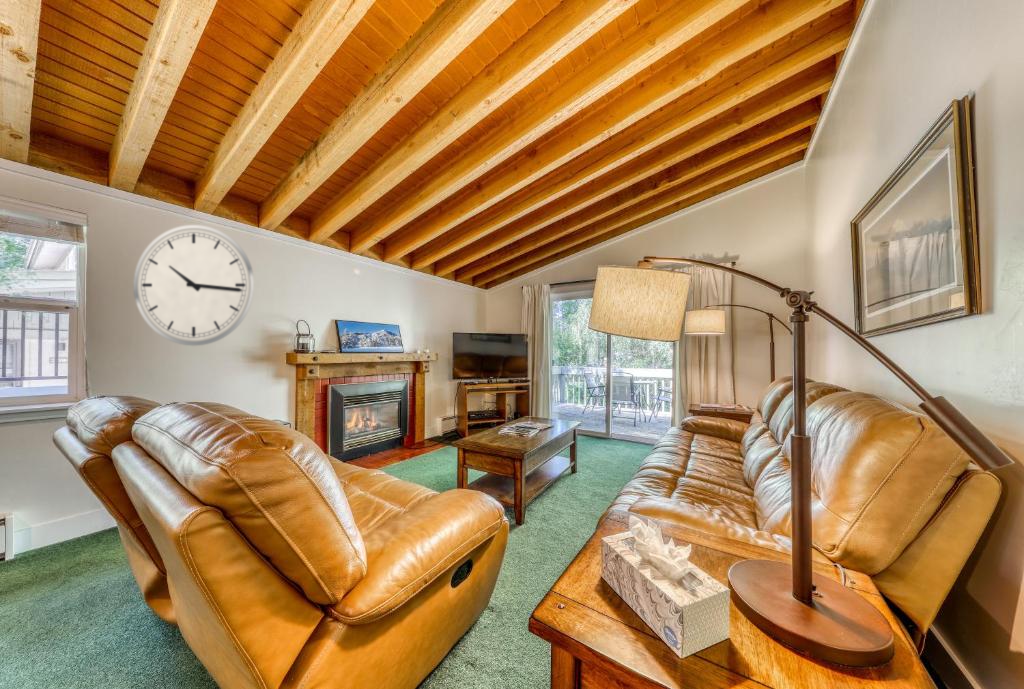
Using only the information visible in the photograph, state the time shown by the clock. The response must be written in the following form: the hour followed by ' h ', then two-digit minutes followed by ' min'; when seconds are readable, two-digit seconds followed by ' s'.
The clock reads 10 h 16 min
